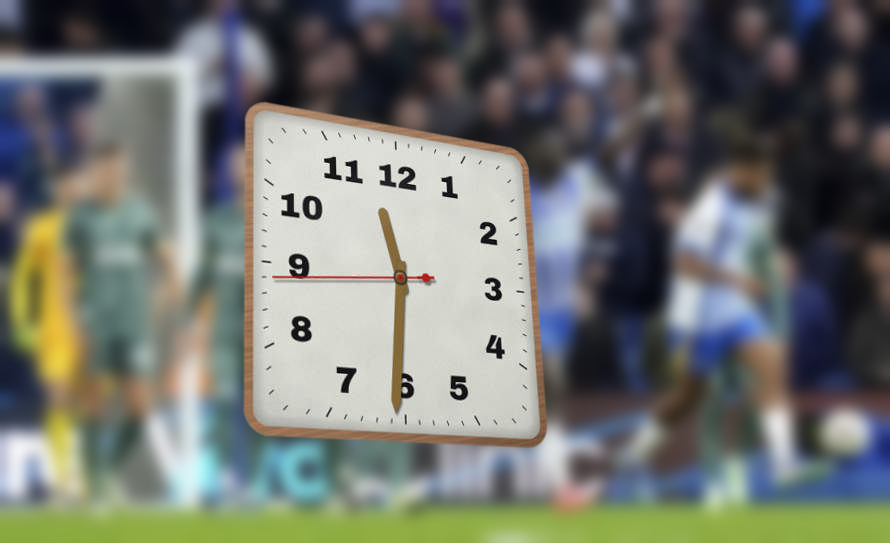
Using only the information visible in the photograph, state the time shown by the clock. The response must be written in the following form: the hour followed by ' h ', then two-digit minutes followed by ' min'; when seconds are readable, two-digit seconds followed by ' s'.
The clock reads 11 h 30 min 44 s
